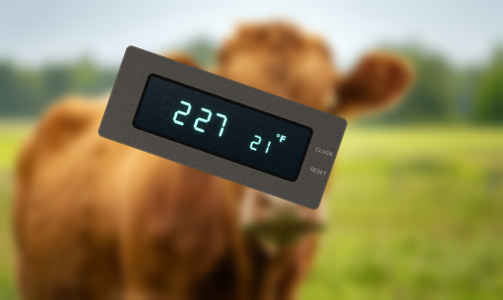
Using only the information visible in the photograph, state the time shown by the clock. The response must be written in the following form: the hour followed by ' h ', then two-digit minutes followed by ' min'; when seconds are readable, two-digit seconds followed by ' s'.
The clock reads 2 h 27 min
